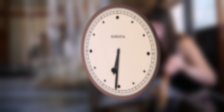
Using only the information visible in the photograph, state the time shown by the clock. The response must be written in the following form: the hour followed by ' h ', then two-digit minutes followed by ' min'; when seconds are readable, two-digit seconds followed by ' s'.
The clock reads 6 h 31 min
